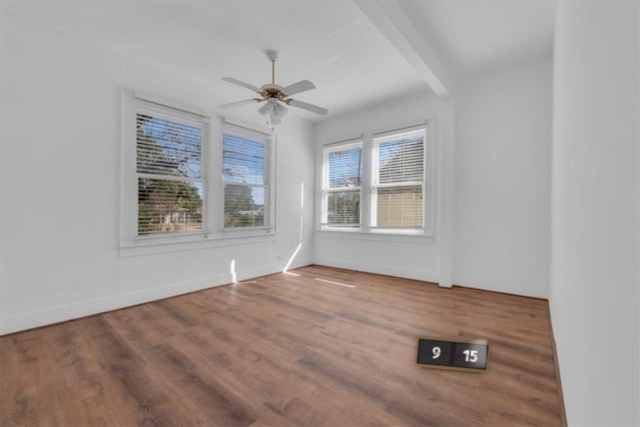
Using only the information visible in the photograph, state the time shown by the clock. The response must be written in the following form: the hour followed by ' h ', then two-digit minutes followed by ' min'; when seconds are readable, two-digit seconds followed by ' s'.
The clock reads 9 h 15 min
